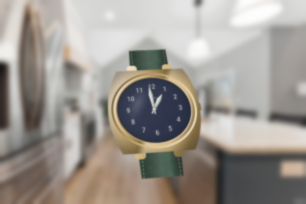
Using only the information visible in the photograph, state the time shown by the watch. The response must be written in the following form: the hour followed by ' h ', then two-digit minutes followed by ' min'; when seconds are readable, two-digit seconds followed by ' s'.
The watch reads 12 h 59 min
